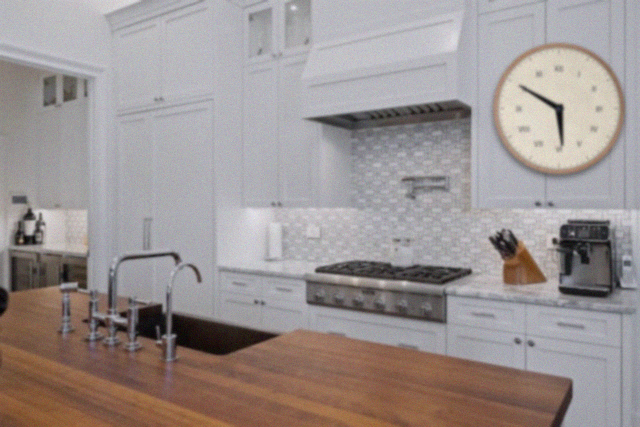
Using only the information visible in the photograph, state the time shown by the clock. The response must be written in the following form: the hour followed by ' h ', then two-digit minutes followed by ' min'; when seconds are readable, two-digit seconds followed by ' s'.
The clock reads 5 h 50 min
